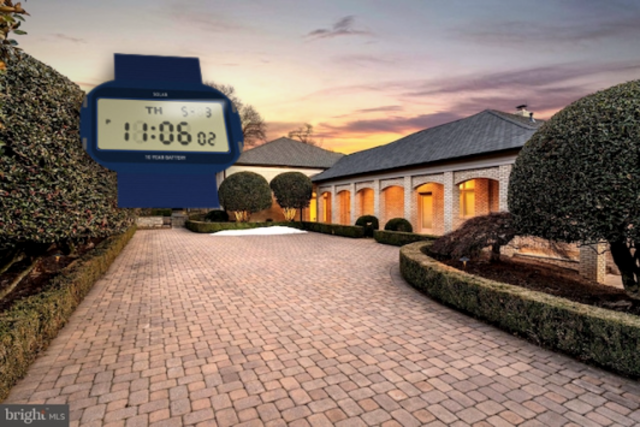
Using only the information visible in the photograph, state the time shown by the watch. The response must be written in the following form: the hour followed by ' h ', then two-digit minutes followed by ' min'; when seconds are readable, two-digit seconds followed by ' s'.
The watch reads 11 h 06 min 02 s
